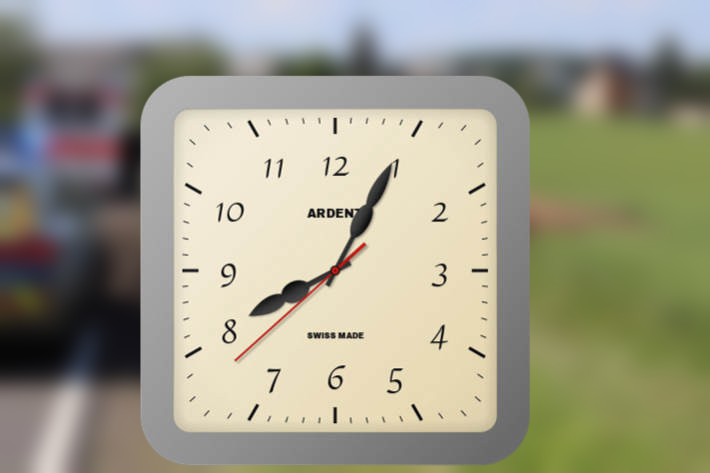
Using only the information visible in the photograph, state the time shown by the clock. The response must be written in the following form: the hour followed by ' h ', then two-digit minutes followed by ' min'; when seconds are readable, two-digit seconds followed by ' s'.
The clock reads 8 h 04 min 38 s
